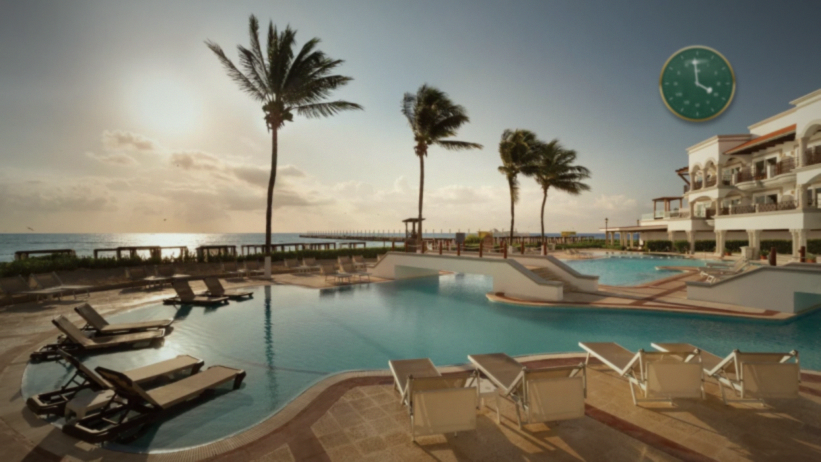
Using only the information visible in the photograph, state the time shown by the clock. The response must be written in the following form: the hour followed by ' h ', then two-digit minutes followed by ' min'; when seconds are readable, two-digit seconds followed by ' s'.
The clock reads 3 h 59 min
